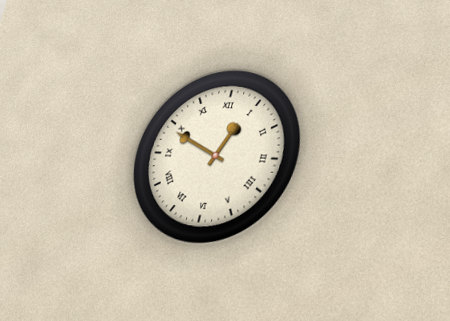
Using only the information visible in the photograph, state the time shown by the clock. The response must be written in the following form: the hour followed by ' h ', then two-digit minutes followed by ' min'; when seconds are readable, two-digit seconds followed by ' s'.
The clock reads 12 h 49 min
